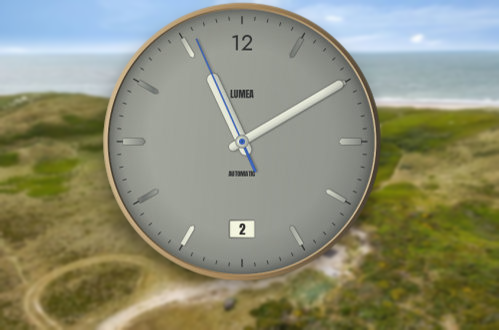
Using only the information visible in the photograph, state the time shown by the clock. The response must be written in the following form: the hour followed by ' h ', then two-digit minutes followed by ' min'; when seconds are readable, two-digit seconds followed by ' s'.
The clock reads 11 h 09 min 56 s
